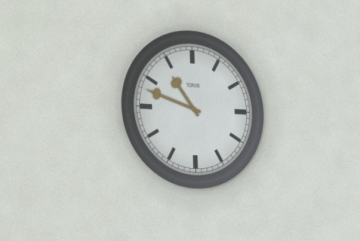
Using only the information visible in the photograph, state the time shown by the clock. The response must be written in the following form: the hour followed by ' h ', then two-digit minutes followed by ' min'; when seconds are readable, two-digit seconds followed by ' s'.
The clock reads 10 h 48 min
